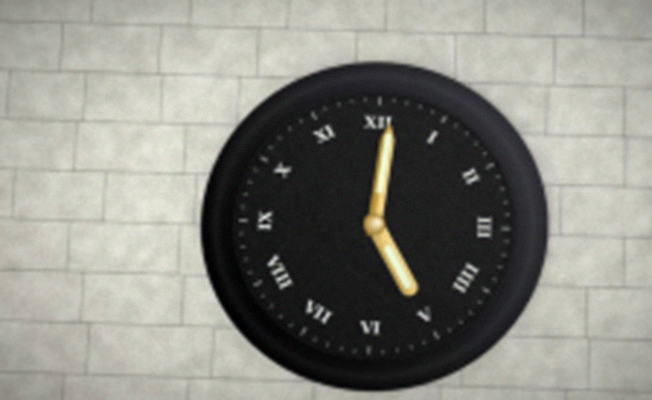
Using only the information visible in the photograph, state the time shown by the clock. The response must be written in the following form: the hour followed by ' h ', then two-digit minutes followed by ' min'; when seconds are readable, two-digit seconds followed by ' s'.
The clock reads 5 h 01 min
